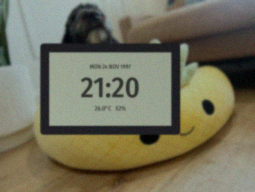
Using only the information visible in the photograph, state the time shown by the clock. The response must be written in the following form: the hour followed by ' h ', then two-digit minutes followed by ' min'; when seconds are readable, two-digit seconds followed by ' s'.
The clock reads 21 h 20 min
